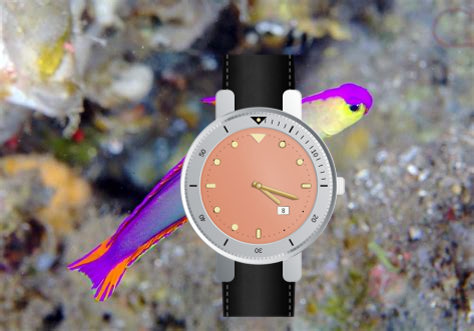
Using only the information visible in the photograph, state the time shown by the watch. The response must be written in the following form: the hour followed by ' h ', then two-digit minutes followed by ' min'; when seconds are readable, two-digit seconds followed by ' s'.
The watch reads 4 h 18 min
